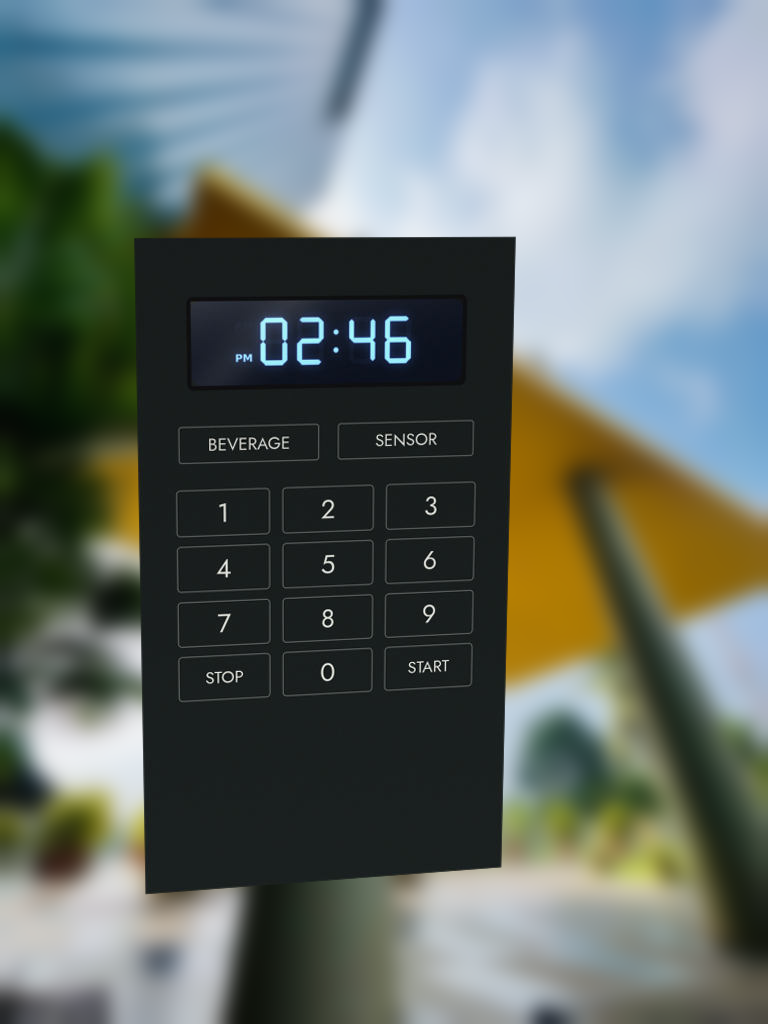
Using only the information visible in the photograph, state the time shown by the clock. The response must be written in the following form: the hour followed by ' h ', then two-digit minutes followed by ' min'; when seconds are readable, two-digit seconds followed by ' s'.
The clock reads 2 h 46 min
